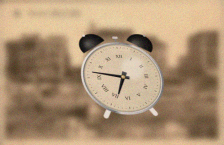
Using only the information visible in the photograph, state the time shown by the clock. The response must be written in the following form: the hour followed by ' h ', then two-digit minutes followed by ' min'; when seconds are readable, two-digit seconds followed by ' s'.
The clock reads 6 h 47 min
